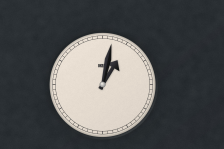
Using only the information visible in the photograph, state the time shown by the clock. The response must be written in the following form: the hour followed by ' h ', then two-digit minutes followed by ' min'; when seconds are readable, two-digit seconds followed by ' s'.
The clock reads 1 h 02 min
